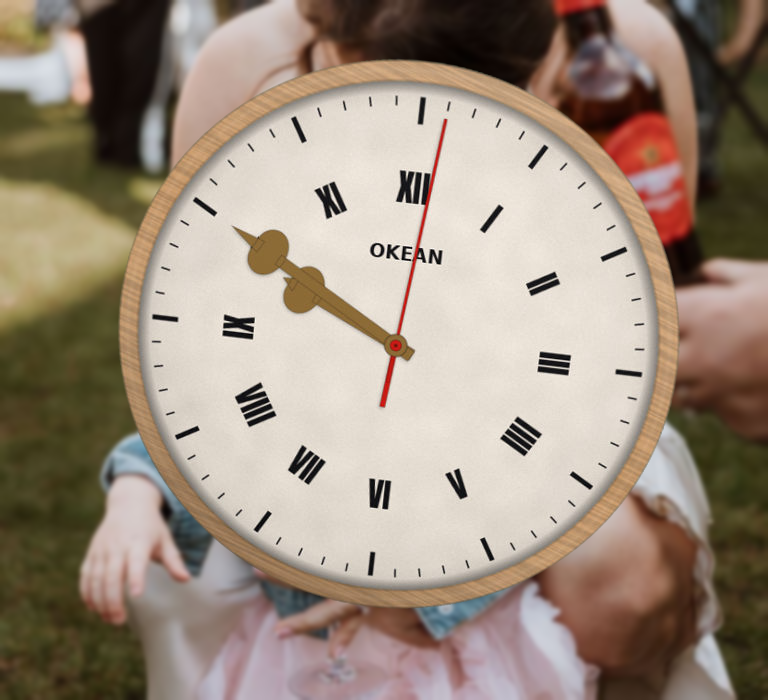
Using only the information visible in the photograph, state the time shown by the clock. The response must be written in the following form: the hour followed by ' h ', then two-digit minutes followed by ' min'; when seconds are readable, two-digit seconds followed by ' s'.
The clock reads 9 h 50 min 01 s
